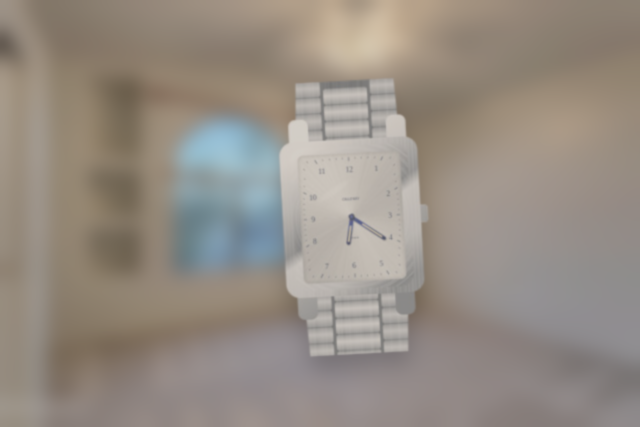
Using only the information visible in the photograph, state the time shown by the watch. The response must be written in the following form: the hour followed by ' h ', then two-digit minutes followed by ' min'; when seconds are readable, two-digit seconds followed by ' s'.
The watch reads 6 h 21 min
